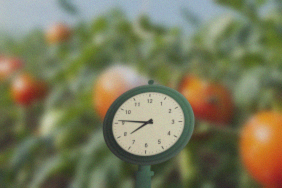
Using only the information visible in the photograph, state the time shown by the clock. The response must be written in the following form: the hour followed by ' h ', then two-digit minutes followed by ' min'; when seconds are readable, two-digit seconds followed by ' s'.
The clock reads 7 h 46 min
